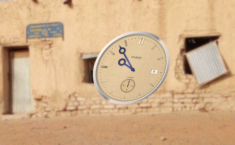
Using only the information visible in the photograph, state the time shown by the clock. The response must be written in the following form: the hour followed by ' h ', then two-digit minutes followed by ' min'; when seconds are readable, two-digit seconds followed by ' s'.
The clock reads 9 h 53 min
